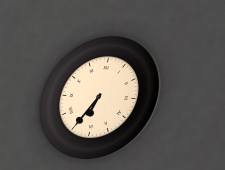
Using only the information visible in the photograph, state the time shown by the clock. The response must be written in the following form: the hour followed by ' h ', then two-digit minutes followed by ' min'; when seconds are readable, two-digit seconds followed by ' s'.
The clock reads 6 h 35 min
